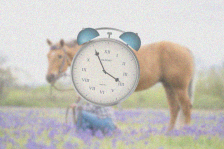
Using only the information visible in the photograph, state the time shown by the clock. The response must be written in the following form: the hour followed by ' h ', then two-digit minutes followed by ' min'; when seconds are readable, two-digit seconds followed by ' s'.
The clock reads 3 h 55 min
